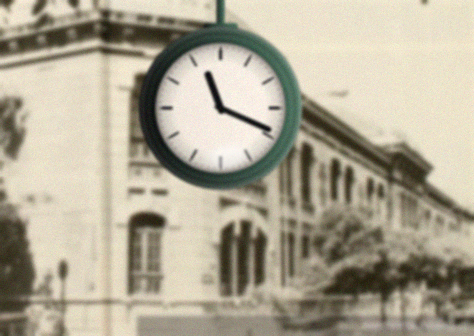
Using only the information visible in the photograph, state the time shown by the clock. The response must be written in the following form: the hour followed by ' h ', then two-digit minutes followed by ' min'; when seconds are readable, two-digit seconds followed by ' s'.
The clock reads 11 h 19 min
